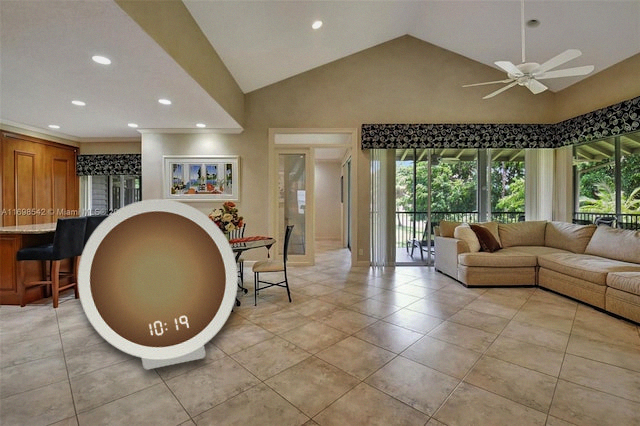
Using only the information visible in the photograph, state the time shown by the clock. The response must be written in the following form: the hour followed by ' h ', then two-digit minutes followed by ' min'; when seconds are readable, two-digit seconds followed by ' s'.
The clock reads 10 h 19 min
